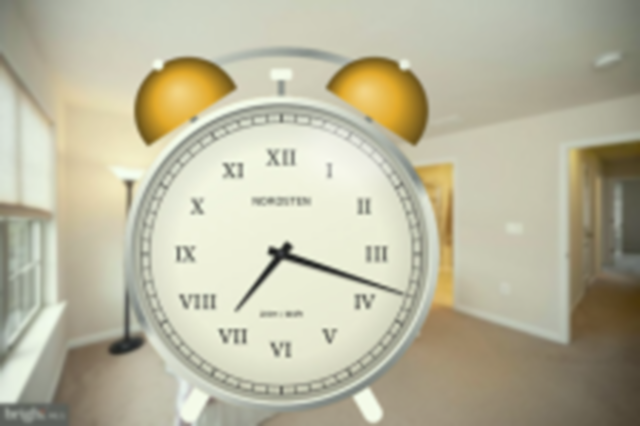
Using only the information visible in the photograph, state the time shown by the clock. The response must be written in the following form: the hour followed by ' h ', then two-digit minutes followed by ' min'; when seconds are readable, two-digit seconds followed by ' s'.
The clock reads 7 h 18 min
